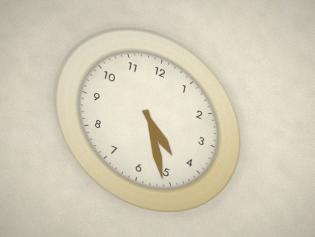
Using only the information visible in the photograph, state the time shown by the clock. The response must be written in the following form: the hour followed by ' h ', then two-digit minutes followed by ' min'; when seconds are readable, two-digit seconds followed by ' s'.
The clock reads 4 h 26 min
